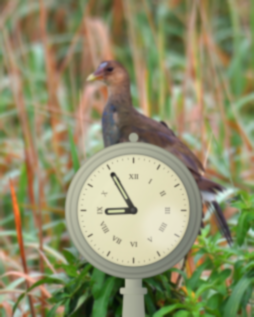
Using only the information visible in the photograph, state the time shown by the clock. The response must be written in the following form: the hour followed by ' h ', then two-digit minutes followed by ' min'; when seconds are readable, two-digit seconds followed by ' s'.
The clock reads 8 h 55 min
